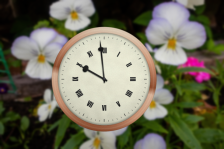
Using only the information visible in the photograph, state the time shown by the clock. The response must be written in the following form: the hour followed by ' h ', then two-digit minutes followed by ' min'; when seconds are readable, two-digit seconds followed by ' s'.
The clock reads 9 h 59 min
